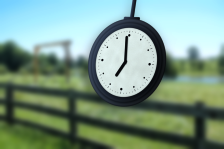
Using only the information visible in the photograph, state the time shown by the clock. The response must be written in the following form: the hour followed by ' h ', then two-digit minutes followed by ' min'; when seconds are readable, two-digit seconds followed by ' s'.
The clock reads 6 h 59 min
